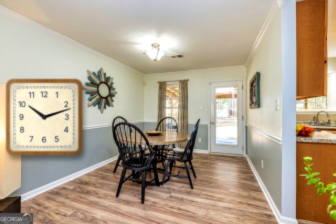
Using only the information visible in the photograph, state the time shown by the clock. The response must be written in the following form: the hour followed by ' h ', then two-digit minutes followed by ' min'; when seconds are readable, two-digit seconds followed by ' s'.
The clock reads 10 h 12 min
